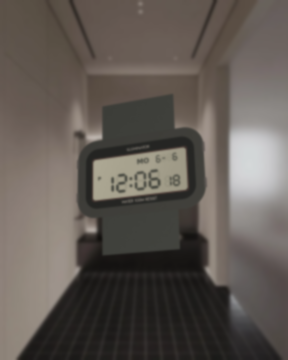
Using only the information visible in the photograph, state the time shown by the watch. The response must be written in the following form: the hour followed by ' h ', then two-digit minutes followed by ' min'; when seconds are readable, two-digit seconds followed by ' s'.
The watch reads 12 h 06 min 18 s
